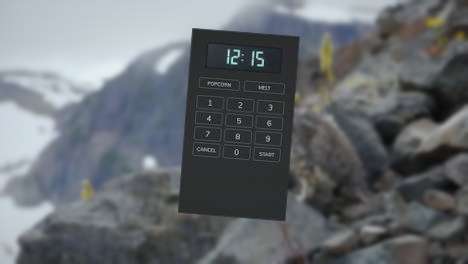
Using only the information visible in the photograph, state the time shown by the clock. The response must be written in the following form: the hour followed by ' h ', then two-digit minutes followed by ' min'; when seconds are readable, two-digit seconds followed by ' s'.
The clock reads 12 h 15 min
